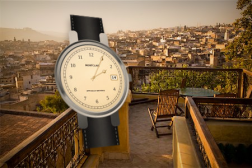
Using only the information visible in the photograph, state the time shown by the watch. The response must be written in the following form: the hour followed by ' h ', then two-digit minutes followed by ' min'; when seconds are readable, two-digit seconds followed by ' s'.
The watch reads 2 h 05 min
